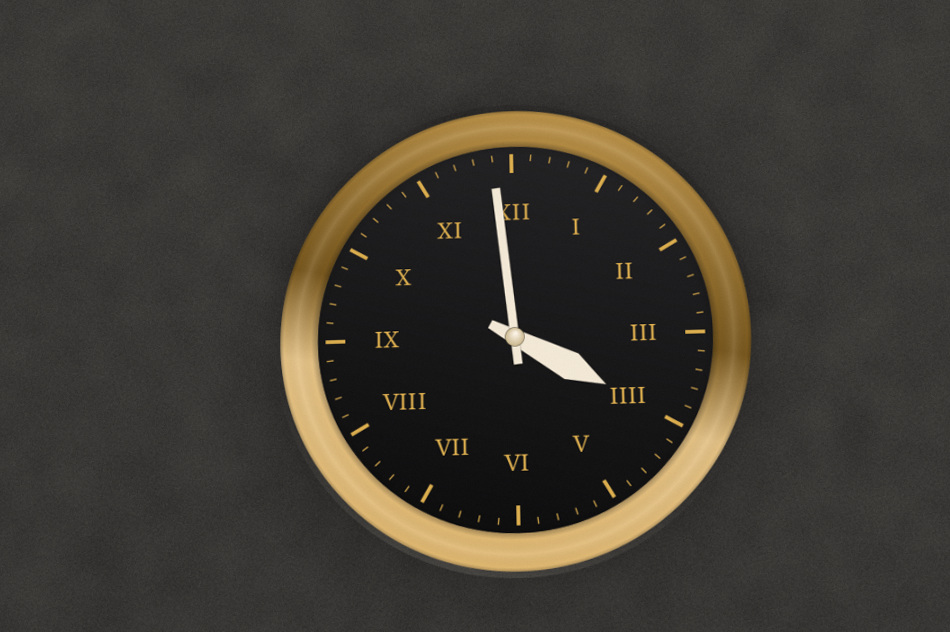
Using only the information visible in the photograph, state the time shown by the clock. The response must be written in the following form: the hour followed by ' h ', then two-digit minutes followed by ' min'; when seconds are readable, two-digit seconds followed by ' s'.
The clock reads 3 h 59 min
